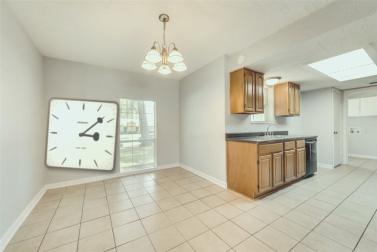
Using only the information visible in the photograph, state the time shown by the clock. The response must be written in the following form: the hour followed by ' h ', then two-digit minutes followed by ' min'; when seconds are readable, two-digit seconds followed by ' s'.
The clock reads 3 h 08 min
